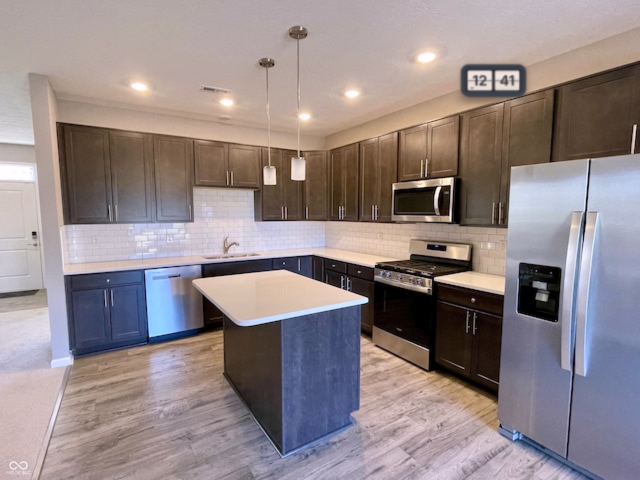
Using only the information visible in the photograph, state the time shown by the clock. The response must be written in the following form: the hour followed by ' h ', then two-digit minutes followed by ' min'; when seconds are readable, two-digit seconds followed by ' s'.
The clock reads 12 h 41 min
